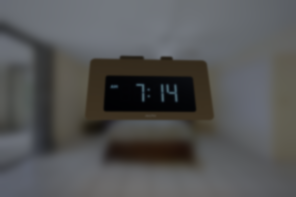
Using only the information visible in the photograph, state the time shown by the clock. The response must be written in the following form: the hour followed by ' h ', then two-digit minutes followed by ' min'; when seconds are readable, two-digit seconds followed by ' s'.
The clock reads 7 h 14 min
